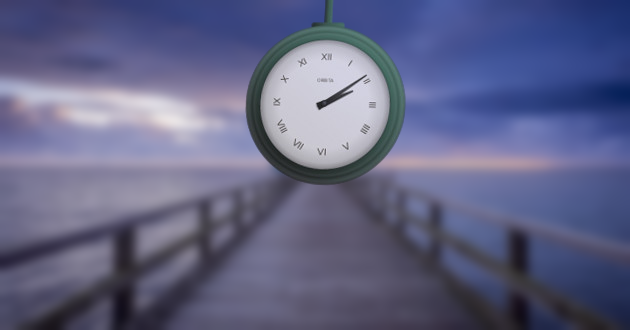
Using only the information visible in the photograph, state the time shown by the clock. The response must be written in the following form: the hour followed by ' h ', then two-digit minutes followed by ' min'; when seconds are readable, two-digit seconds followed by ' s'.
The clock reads 2 h 09 min
